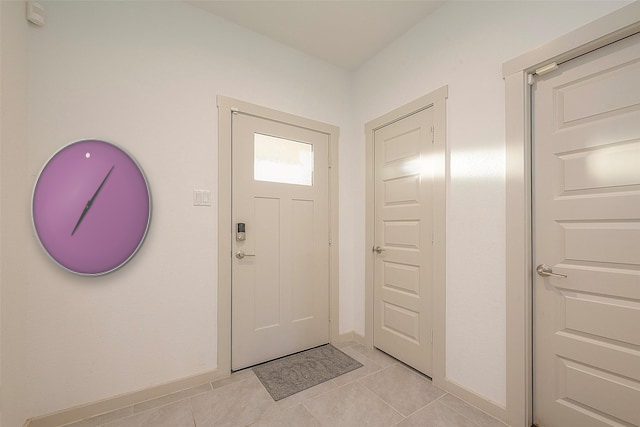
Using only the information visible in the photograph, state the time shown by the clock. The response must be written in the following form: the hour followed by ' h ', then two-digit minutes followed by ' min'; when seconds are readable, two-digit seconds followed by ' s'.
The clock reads 7 h 06 min
